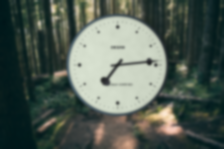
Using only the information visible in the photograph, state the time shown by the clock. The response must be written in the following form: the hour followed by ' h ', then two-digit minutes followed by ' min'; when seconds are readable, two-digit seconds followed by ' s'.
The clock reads 7 h 14 min
